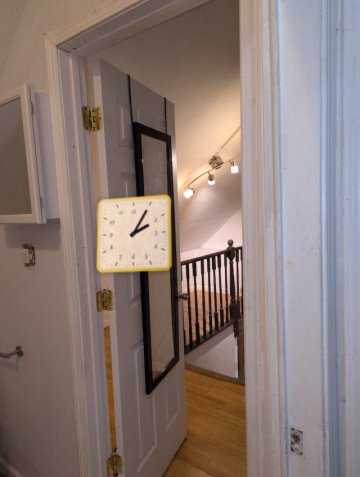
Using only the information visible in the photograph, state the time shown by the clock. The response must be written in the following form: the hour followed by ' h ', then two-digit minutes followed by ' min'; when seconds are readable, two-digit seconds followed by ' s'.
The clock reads 2 h 05 min
